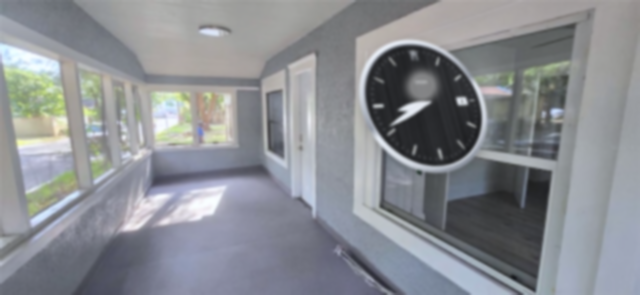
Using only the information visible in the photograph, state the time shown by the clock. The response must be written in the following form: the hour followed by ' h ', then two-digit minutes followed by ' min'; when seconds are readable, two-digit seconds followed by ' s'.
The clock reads 8 h 41 min
